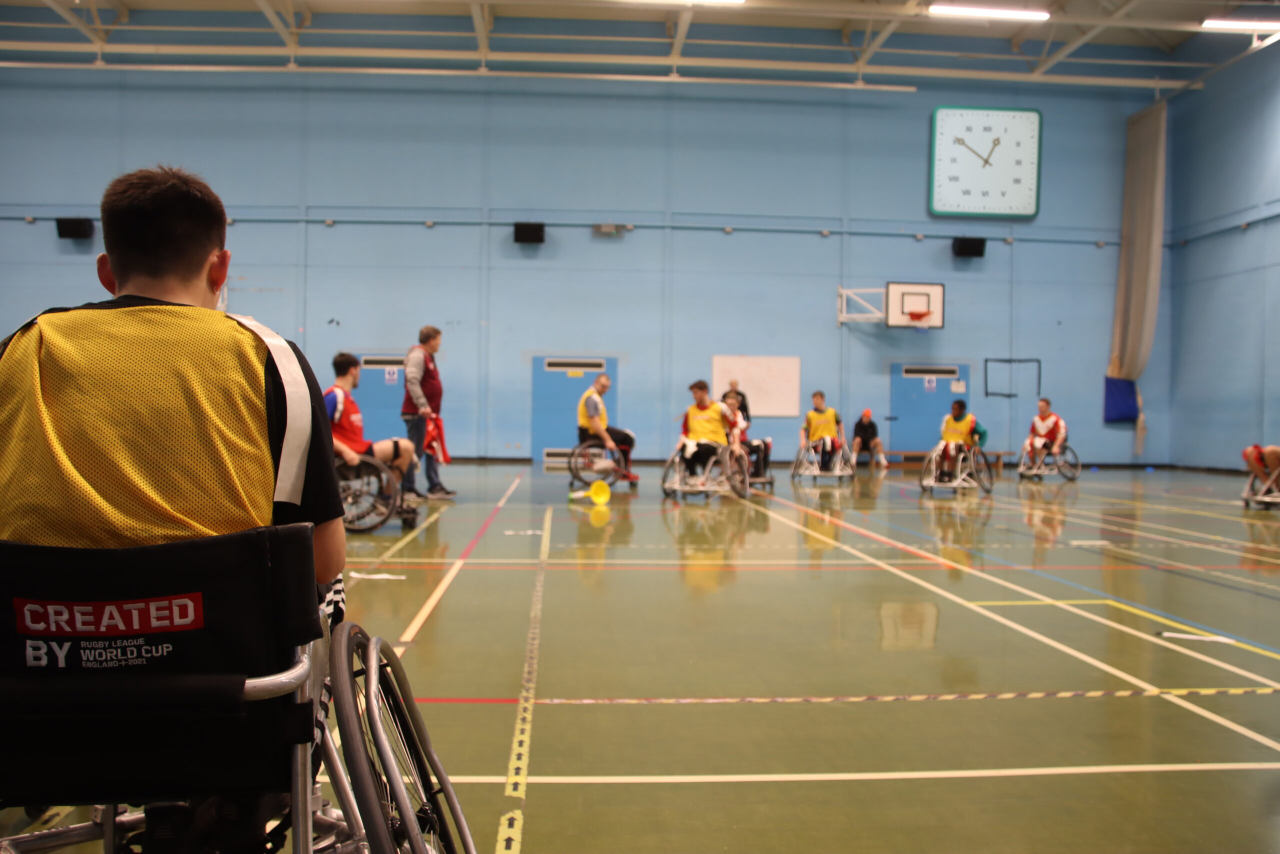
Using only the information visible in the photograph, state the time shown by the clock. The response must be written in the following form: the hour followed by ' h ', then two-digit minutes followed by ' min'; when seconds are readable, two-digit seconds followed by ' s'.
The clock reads 12 h 51 min
